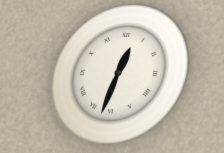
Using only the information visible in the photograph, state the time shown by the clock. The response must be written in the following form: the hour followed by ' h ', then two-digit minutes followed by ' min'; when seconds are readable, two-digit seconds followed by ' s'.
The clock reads 12 h 32 min
